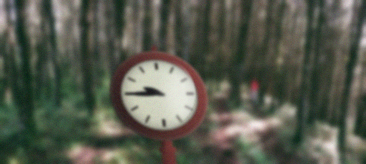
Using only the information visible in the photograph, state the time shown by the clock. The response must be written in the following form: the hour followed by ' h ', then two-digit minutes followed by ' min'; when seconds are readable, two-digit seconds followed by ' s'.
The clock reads 9 h 45 min
